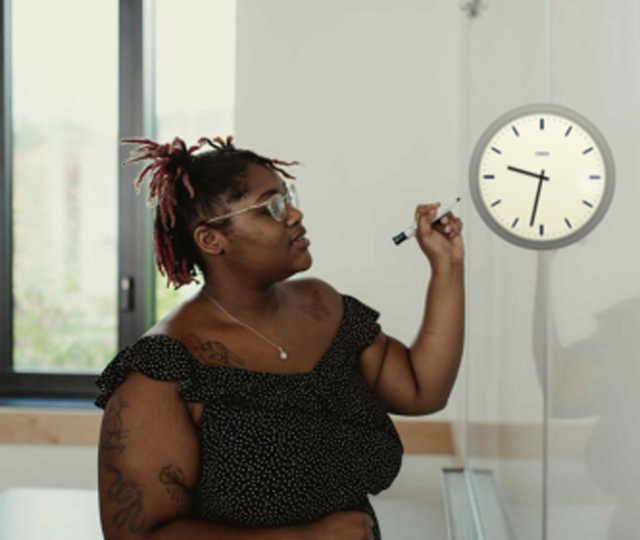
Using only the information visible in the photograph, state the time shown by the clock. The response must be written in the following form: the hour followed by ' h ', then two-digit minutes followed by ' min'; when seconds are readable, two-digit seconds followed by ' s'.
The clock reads 9 h 32 min
